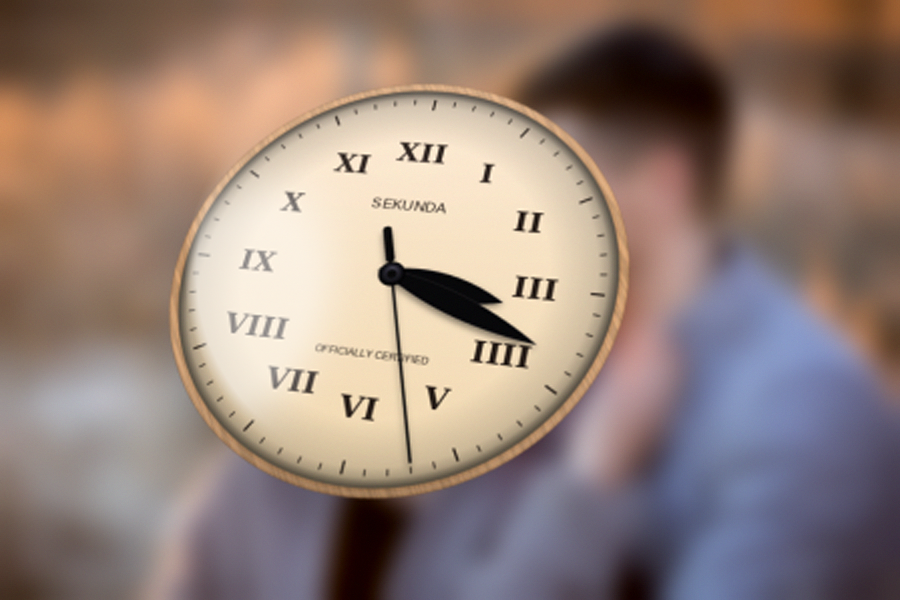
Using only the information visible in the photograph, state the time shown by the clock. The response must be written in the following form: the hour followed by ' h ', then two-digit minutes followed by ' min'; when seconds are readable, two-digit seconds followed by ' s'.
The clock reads 3 h 18 min 27 s
